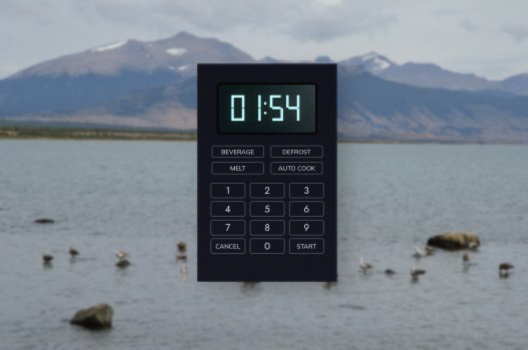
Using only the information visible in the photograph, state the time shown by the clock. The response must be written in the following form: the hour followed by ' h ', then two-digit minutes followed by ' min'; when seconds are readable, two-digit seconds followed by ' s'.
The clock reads 1 h 54 min
